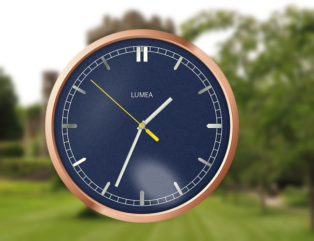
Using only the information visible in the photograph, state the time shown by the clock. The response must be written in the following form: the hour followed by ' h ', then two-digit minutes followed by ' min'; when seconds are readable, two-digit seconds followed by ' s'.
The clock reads 1 h 33 min 52 s
